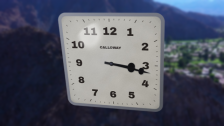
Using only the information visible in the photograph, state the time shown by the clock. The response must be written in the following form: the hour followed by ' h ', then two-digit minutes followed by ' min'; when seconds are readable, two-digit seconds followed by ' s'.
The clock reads 3 h 17 min
